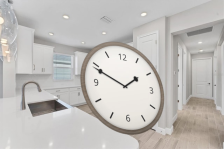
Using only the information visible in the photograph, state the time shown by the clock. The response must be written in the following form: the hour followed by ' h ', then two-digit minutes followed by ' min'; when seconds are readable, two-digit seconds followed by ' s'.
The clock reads 1 h 49 min
